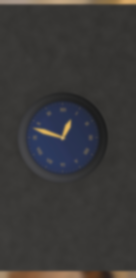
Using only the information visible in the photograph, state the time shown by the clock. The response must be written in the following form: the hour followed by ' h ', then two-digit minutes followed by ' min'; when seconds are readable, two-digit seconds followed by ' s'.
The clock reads 12 h 48 min
